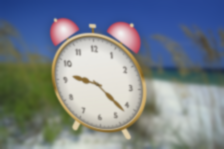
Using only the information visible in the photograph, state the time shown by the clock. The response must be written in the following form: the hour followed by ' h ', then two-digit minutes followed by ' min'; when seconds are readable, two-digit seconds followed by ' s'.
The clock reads 9 h 22 min
